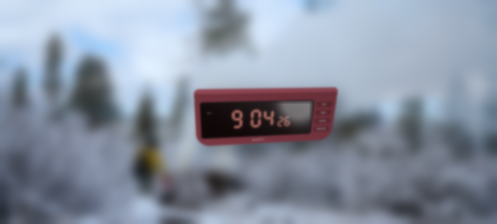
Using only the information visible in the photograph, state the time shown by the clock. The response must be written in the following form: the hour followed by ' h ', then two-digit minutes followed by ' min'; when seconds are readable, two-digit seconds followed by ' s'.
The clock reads 9 h 04 min
